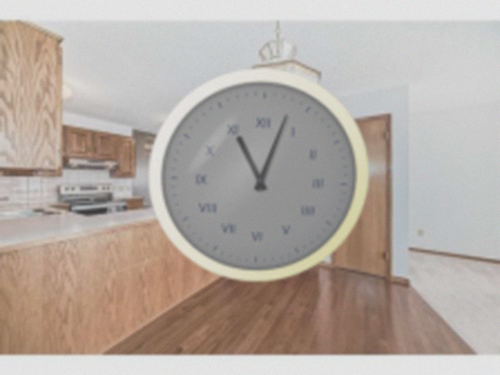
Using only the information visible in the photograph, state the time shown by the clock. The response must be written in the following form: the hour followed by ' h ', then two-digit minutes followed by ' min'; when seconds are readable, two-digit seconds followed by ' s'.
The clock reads 11 h 03 min
